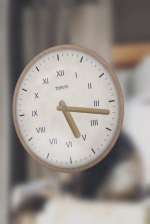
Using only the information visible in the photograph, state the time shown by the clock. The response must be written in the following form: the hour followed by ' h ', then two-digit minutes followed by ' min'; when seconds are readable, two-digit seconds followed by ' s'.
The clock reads 5 h 17 min
